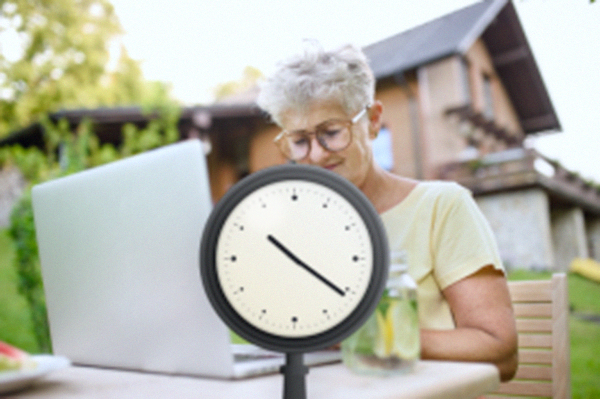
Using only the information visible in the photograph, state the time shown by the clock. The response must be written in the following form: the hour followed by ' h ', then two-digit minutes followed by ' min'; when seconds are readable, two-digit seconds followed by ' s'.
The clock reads 10 h 21 min
